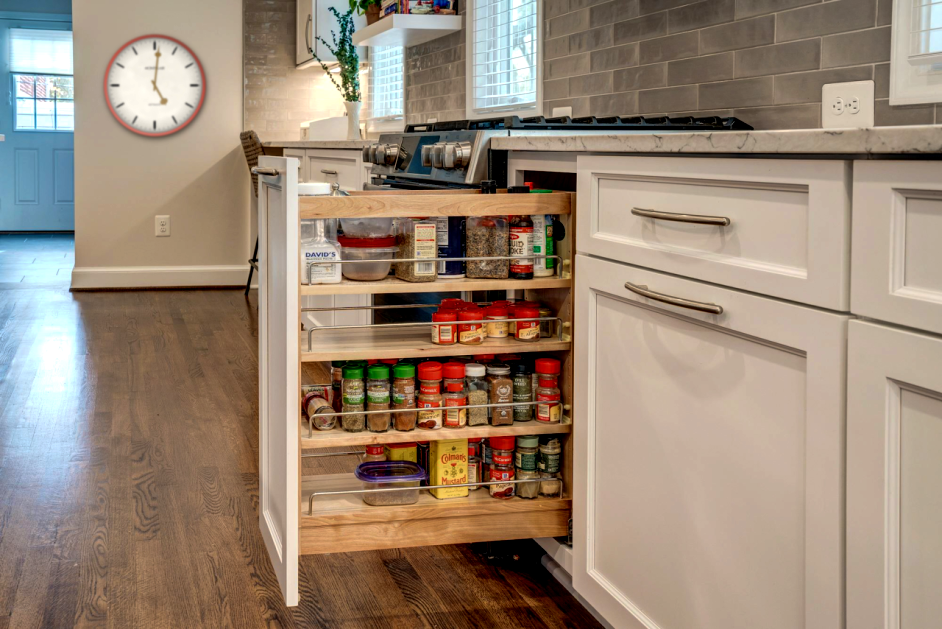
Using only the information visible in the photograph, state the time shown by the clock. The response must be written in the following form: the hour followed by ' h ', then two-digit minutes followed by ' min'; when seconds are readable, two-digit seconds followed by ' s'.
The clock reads 5 h 01 min
